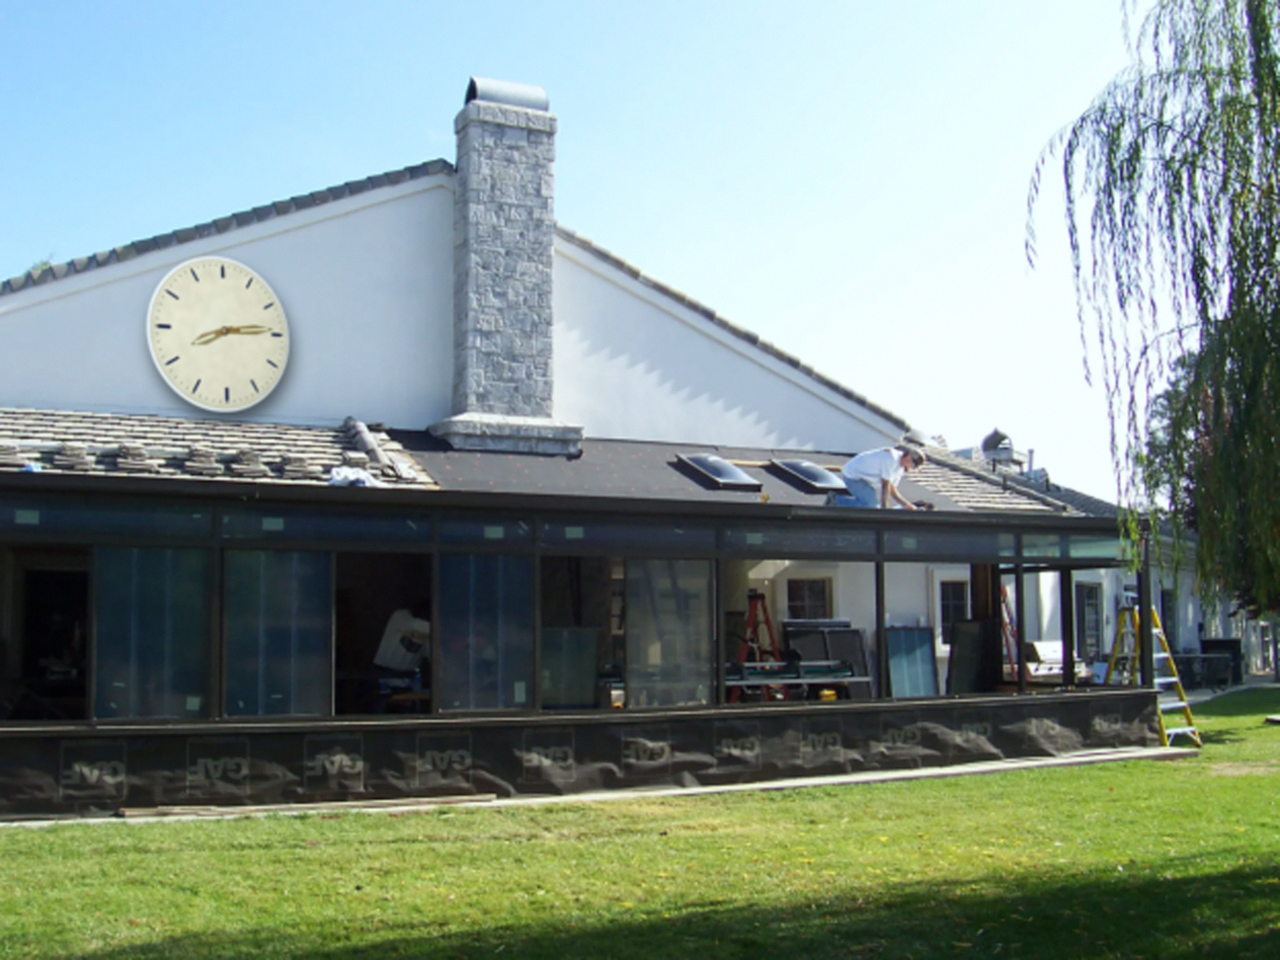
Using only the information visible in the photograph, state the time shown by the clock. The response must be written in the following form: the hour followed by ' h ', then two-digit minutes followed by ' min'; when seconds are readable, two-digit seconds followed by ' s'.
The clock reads 8 h 14 min
